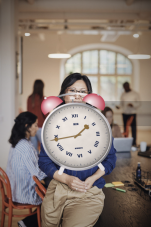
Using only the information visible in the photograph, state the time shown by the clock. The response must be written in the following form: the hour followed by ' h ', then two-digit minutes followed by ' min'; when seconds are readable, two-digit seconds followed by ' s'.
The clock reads 1 h 44 min
